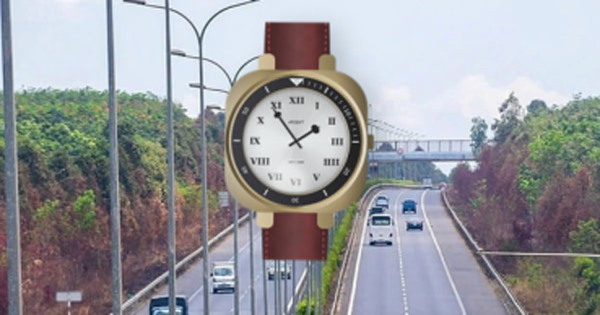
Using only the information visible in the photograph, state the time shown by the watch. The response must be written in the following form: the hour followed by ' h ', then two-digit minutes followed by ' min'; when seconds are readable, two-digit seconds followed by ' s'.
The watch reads 1 h 54 min
